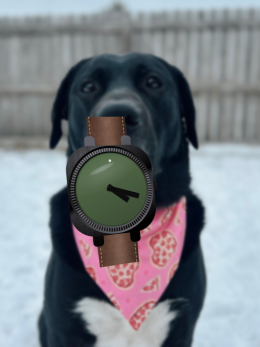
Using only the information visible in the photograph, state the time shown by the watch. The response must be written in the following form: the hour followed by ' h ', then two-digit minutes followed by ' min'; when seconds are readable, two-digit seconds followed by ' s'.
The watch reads 4 h 18 min
